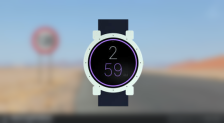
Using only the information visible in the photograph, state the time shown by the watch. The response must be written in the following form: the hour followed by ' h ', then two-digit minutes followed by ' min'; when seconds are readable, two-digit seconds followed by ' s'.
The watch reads 2 h 59 min
